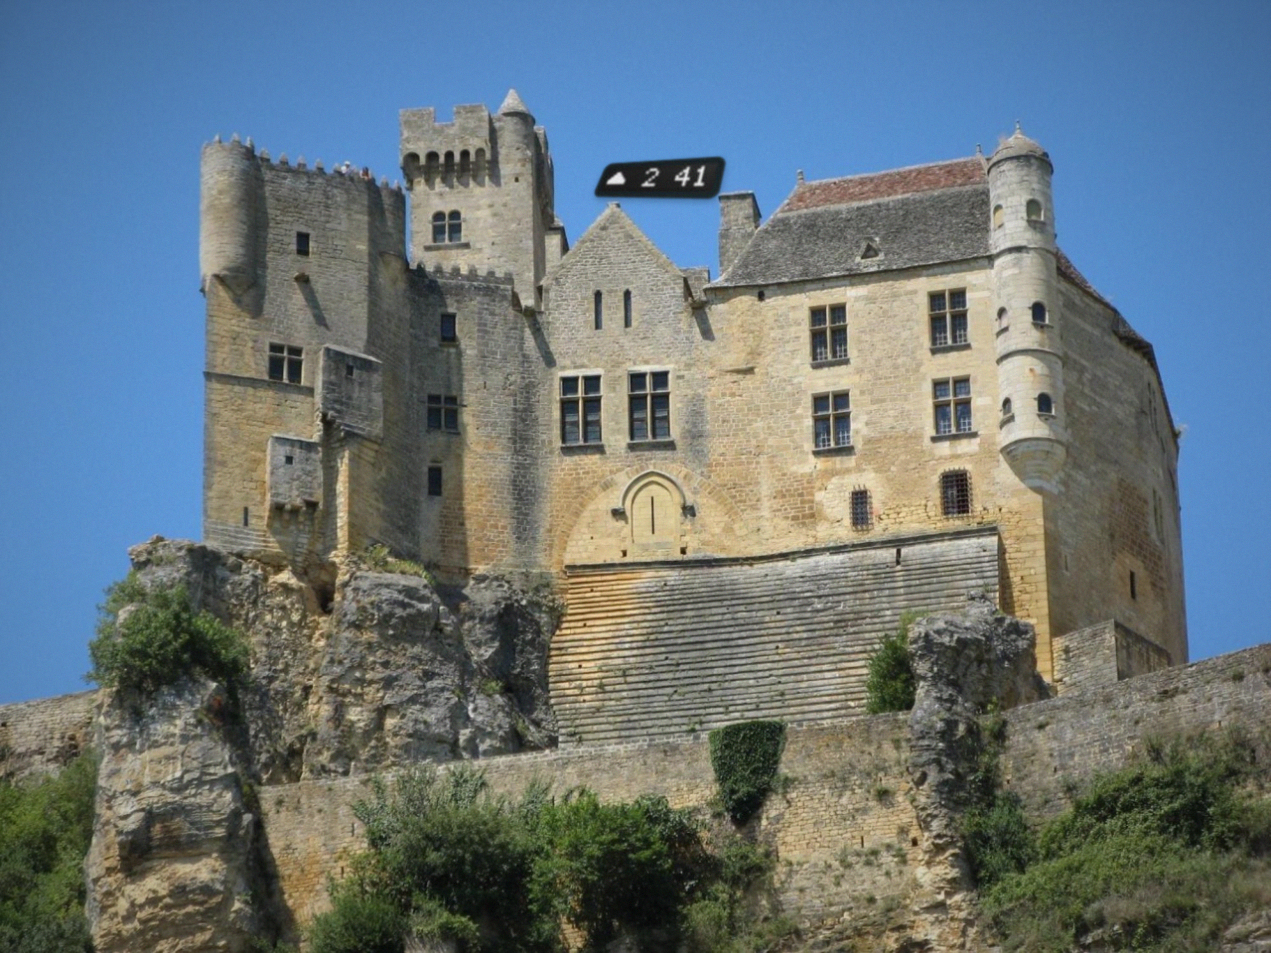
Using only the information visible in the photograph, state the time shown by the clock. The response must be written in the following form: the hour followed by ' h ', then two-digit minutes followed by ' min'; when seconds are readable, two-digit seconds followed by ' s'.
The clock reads 2 h 41 min
